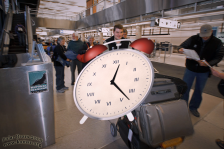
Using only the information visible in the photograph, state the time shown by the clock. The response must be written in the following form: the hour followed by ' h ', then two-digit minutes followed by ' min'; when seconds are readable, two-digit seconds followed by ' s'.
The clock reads 12 h 23 min
